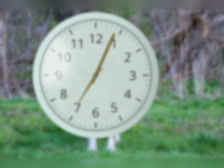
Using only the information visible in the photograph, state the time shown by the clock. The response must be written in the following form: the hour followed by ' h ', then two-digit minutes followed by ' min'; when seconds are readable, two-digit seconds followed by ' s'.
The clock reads 7 h 04 min
